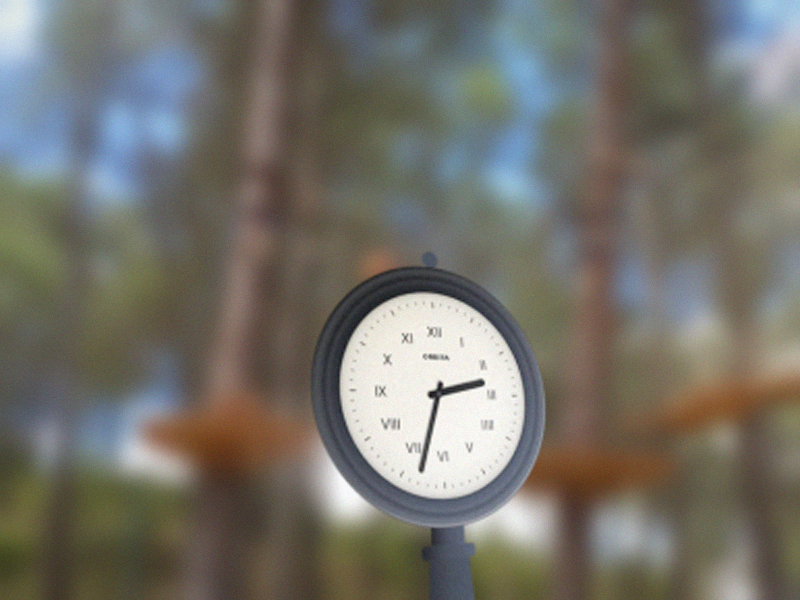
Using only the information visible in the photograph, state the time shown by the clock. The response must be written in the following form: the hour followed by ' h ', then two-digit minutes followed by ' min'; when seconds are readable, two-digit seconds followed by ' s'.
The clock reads 2 h 33 min
